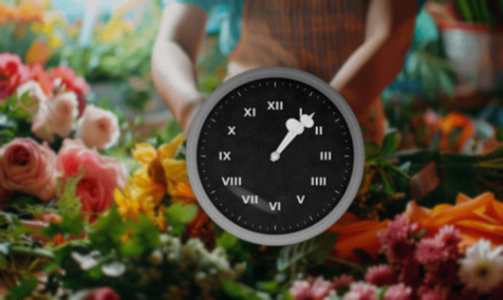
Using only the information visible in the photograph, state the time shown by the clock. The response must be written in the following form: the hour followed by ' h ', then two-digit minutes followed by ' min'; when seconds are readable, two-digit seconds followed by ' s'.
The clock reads 1 h 07 min
